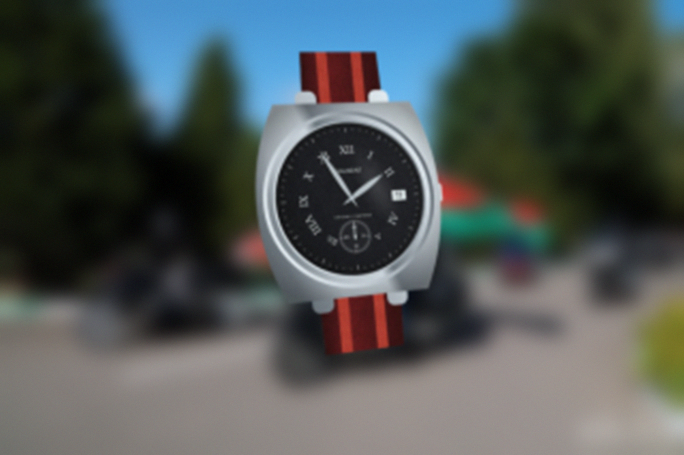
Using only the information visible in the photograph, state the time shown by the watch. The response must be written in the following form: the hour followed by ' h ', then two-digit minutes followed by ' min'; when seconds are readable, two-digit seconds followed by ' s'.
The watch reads 1 h 55 min
